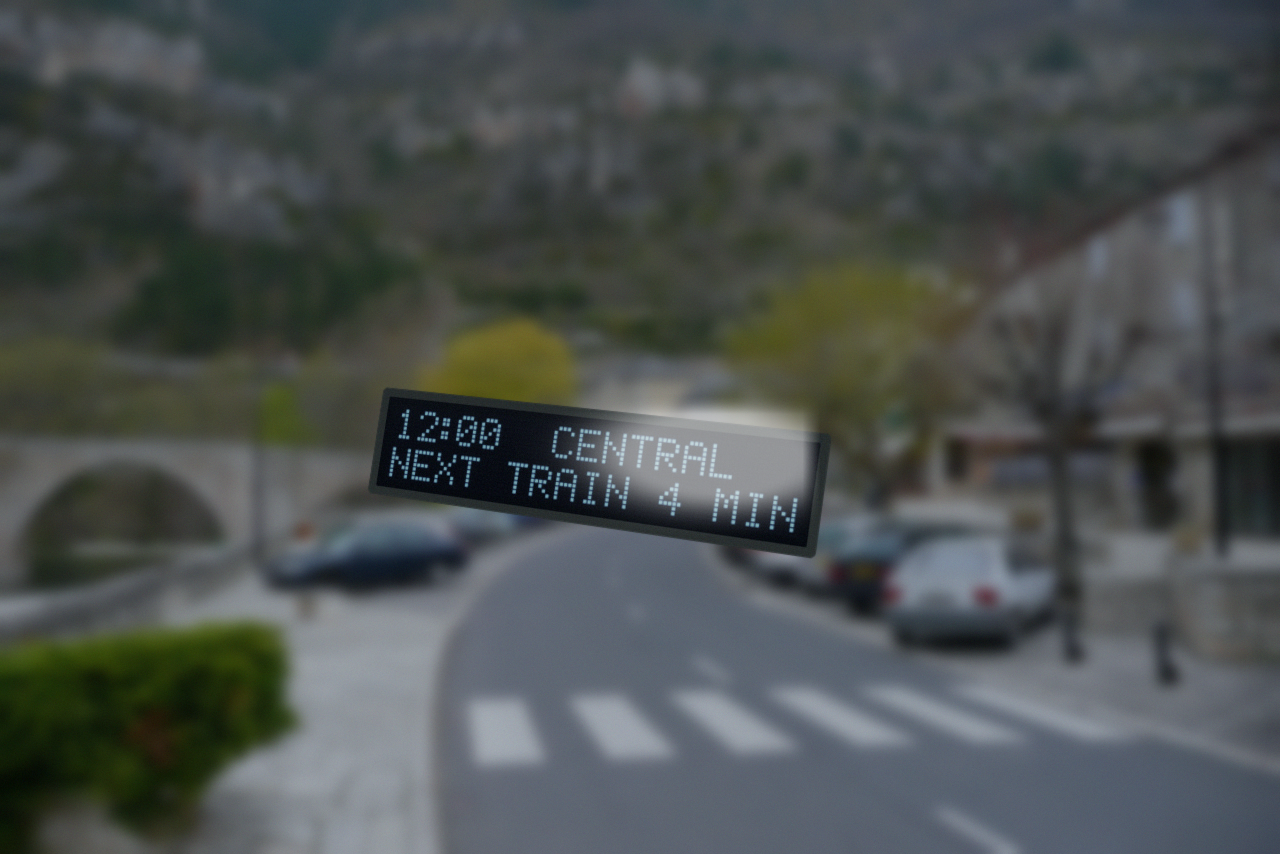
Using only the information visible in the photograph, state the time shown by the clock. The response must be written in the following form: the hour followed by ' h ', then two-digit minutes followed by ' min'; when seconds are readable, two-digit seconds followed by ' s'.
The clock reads 12 h 00 min
